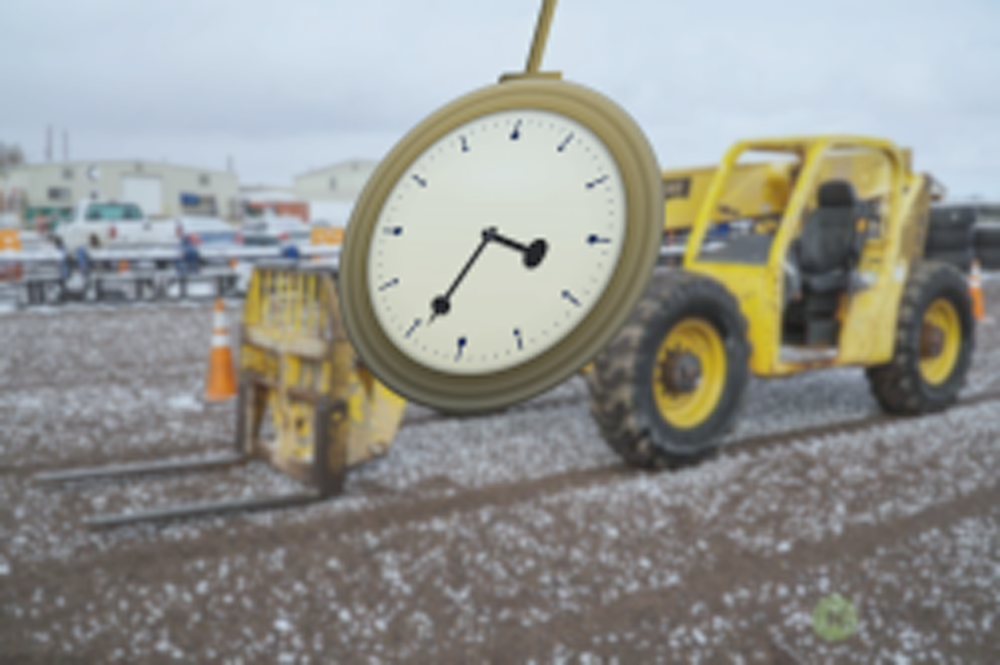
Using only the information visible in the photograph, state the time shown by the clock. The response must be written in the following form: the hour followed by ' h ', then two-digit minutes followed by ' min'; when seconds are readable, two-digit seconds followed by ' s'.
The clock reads 3 h 34 min
